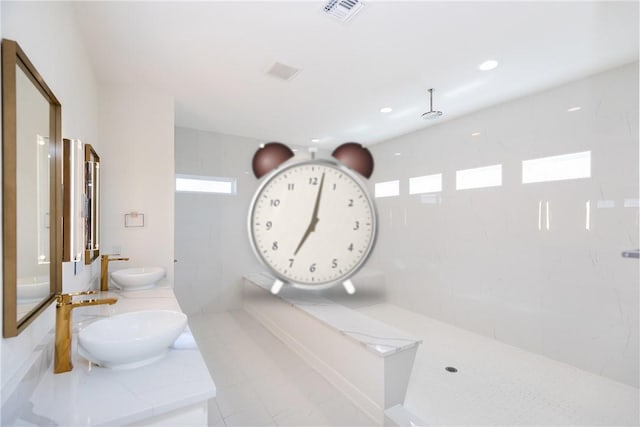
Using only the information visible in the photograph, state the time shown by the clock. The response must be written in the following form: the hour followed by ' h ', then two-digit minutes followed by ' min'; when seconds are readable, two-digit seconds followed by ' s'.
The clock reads 7 h 02 min
